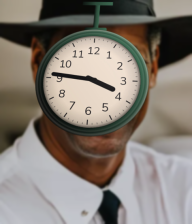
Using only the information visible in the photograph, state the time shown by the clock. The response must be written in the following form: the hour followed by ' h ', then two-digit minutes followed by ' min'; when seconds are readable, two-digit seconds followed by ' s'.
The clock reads 3 h 46 min
